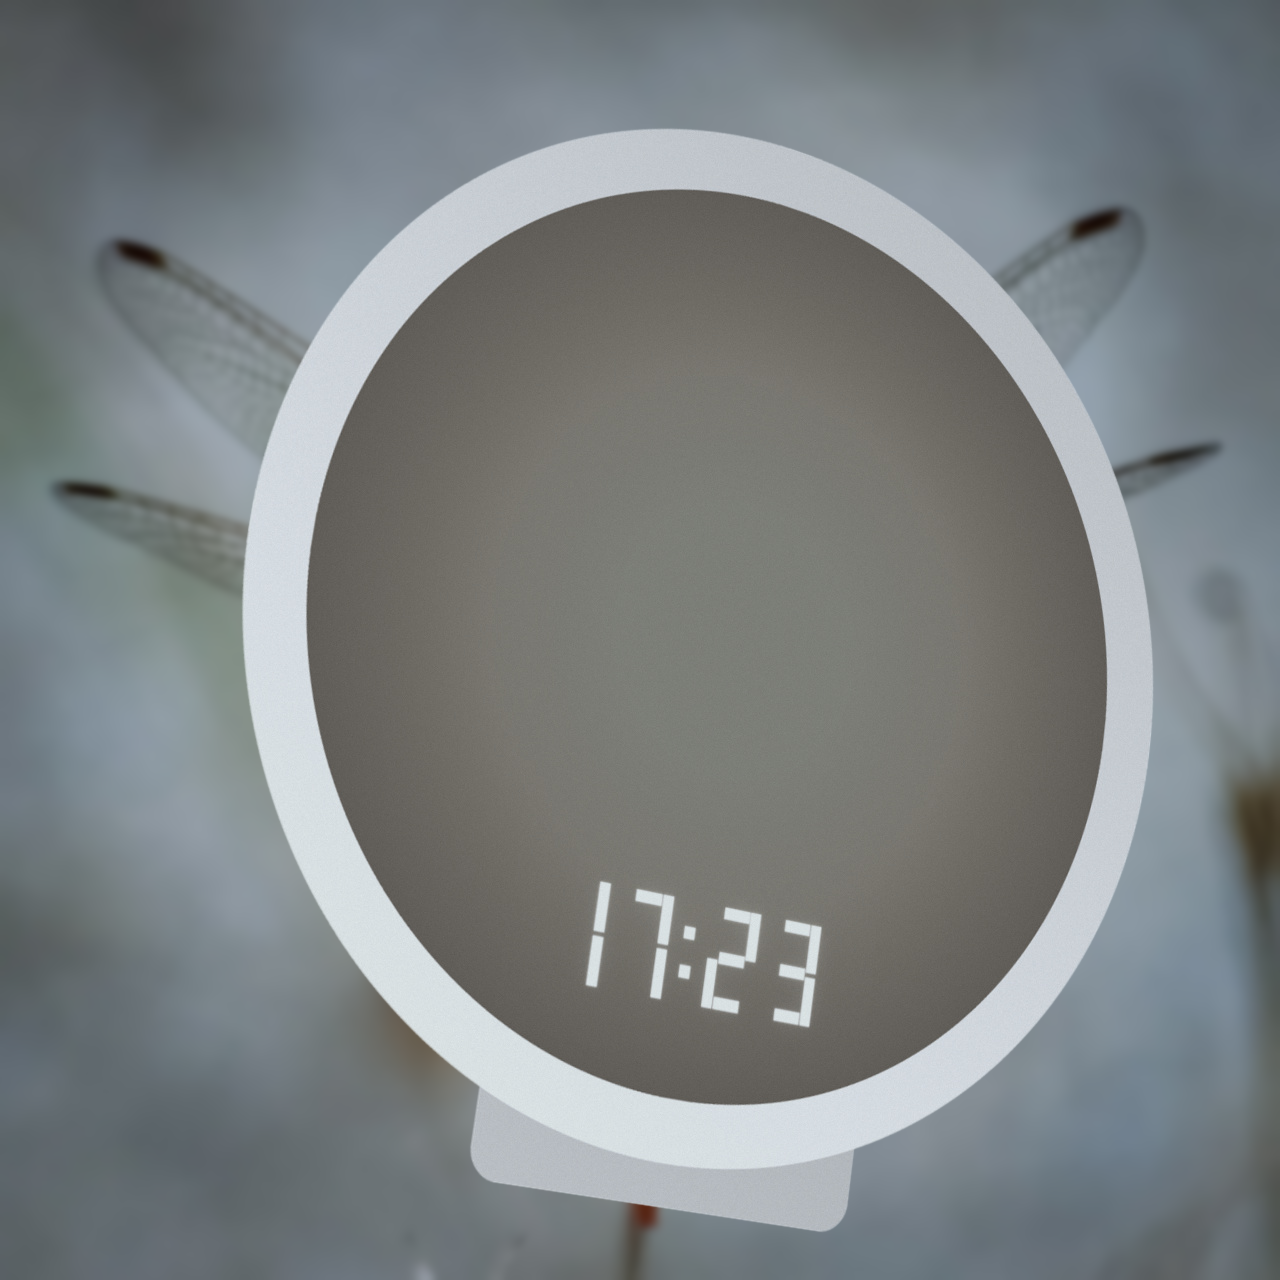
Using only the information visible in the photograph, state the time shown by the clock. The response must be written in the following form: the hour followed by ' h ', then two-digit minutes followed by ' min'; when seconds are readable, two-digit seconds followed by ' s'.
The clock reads 17 h 23 min
